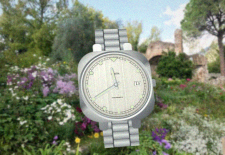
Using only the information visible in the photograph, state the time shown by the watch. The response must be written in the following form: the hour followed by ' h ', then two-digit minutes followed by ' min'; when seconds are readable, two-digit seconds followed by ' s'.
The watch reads 11 h 40 min
